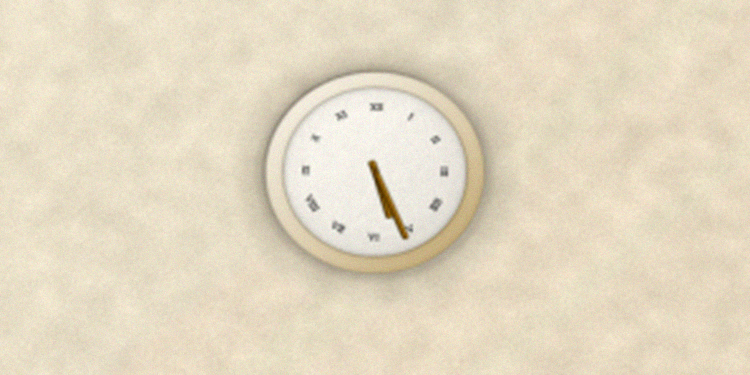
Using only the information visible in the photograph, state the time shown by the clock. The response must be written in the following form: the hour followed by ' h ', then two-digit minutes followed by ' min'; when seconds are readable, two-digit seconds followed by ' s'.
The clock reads 5 h 26 min
